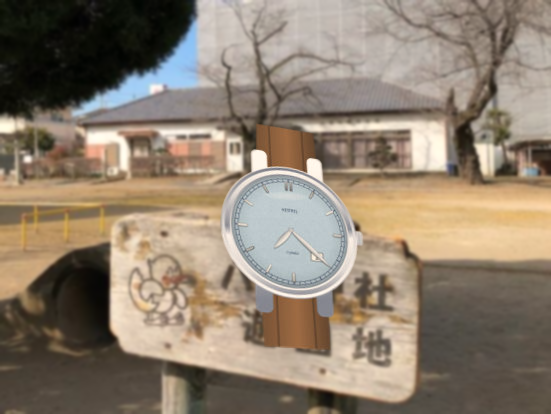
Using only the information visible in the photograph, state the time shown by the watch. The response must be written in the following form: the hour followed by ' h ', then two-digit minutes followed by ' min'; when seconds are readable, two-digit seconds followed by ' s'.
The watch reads 7 h 22 min
